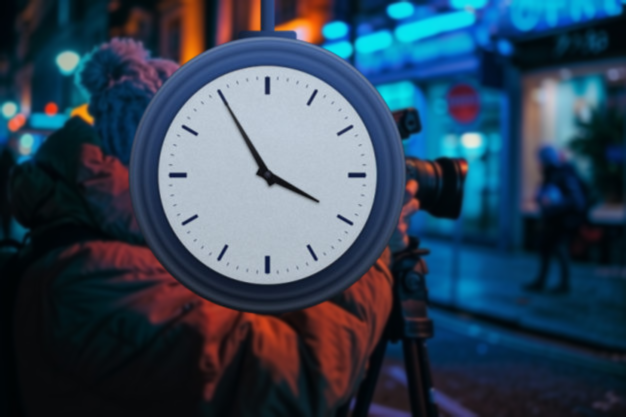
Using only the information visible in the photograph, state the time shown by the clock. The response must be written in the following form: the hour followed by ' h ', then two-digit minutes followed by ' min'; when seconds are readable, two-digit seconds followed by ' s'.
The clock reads 3 h 55 min
